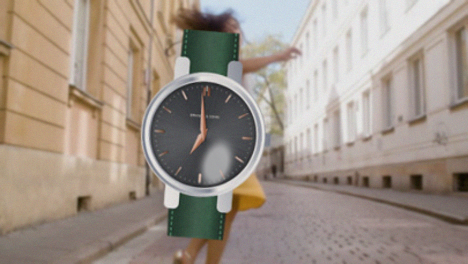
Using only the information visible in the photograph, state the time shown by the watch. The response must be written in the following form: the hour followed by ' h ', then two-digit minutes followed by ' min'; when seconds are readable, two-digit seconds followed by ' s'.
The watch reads 6 h 59 min
